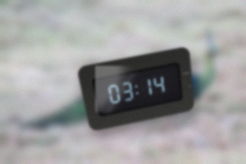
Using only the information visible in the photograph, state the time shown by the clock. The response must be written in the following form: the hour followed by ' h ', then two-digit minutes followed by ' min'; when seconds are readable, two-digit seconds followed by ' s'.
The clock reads 3 h 14 min
